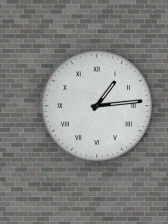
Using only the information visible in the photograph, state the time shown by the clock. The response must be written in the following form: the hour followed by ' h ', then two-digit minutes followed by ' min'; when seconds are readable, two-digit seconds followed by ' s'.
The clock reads 1 h 14 min
